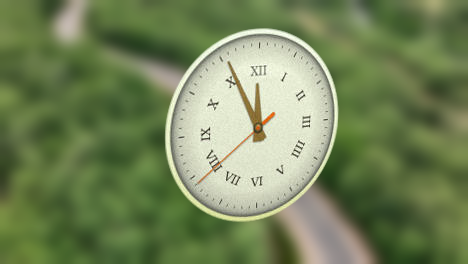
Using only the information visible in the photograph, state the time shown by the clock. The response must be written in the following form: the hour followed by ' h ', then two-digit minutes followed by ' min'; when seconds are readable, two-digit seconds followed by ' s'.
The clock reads 11 h 55 min 39 s
